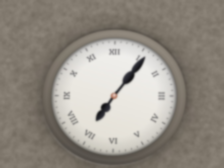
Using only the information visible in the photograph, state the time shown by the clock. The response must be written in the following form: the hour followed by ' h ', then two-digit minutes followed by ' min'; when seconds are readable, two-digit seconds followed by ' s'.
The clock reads 7 h 06 min
